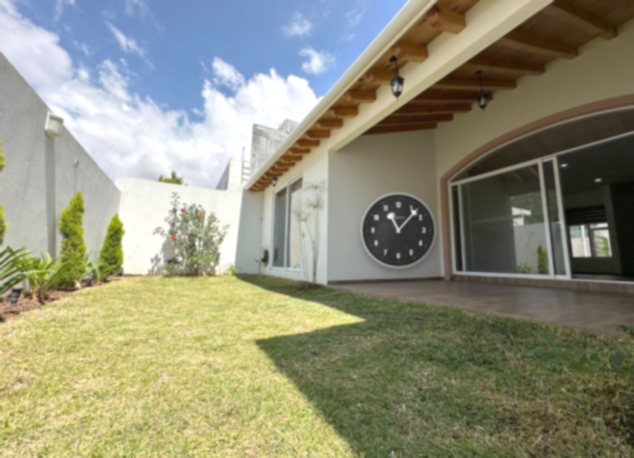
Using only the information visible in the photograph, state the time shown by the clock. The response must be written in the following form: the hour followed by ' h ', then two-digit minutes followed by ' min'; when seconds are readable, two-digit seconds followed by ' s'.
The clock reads 11 h 07 min
